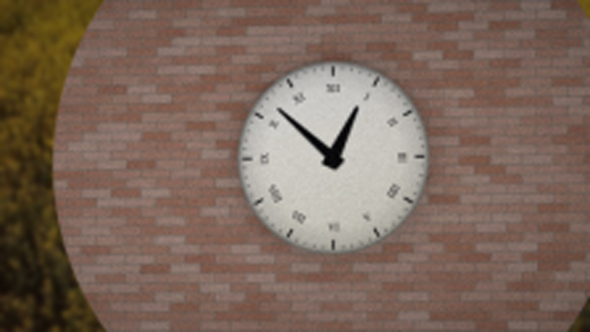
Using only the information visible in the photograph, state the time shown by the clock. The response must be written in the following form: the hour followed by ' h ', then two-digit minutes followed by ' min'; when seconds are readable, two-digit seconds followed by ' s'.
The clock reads 12 h 52 min
